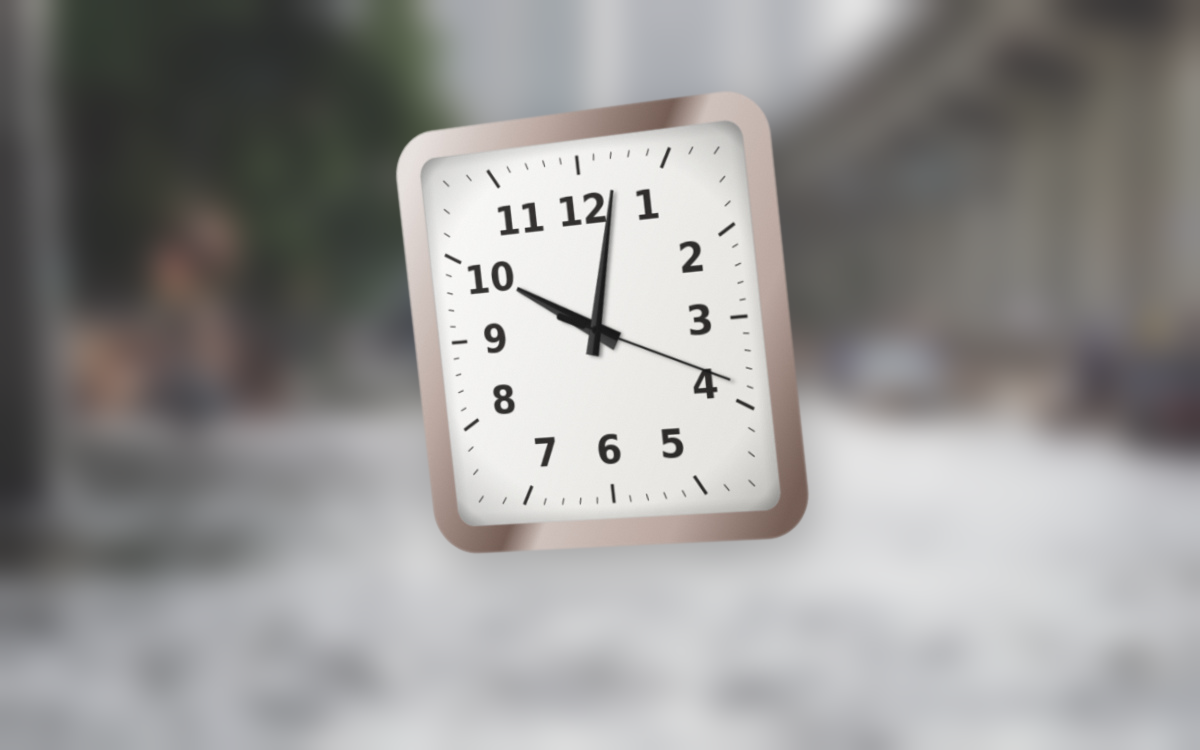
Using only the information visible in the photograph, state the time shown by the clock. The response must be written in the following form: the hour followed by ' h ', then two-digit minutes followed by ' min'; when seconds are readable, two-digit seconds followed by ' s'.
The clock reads 10 h 02 min 19 s
